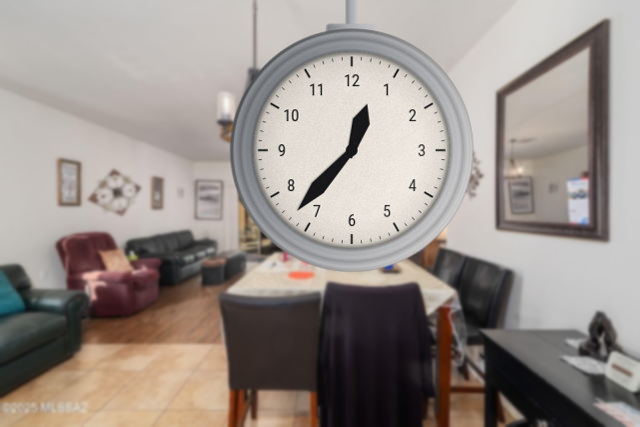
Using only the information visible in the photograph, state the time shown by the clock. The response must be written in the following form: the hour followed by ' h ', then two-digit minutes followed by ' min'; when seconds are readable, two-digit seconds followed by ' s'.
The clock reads 12 h 37 min
